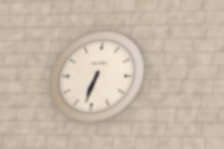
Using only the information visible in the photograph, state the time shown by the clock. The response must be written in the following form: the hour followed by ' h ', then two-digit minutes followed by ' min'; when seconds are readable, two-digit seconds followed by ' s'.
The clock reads 6 h 32 min
